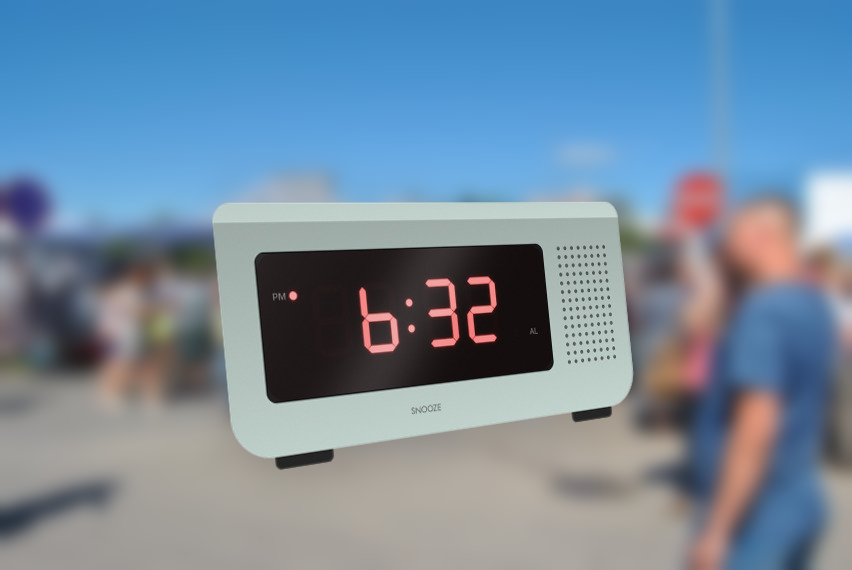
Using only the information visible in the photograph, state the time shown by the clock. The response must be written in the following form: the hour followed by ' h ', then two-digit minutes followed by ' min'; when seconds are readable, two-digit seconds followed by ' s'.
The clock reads 6 h 32 min
